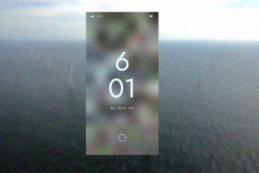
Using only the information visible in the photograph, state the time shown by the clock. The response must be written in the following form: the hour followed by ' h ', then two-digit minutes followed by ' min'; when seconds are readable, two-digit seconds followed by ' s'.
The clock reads 6 h 01 min
